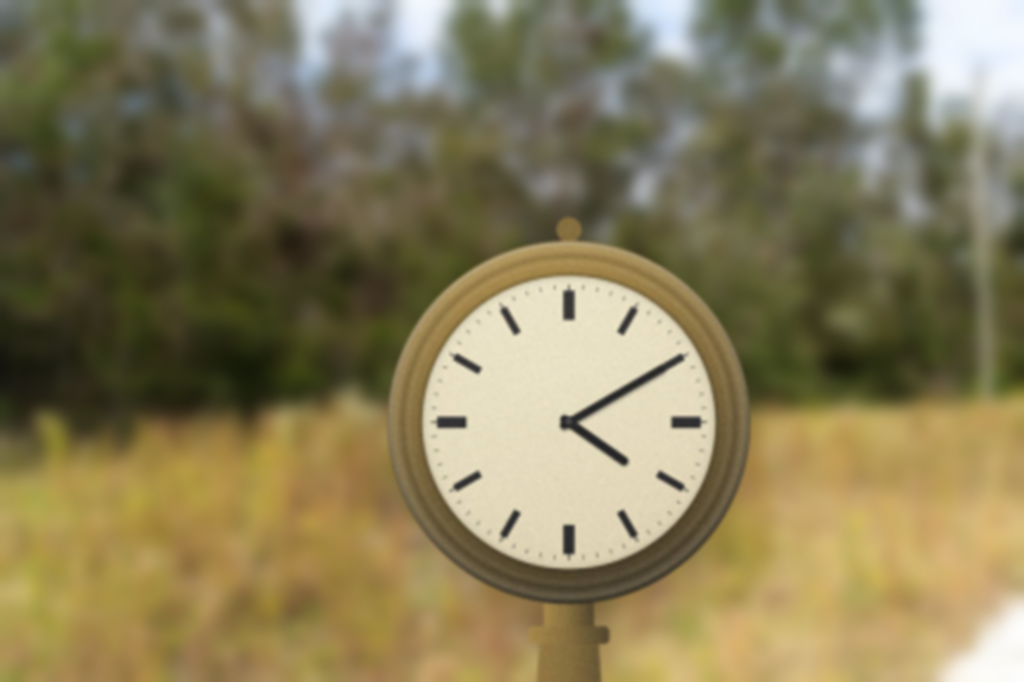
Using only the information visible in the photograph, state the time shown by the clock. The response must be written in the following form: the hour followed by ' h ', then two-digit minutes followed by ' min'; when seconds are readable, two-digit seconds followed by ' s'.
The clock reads 4 h 10 min
